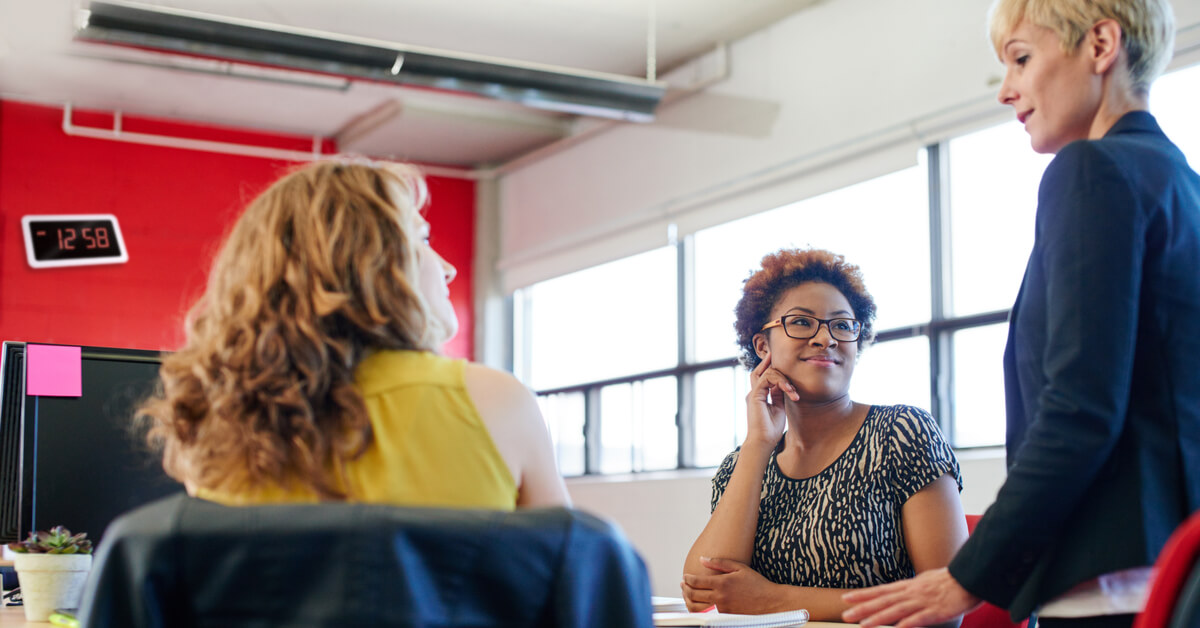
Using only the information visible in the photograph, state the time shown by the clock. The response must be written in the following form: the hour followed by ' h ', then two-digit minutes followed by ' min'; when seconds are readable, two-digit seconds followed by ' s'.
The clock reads 12 h 58 min
